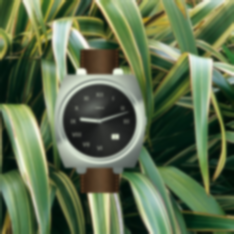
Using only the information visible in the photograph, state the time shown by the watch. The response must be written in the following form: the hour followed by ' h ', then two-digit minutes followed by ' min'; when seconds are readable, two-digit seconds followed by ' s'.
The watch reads 9 h 12 min
